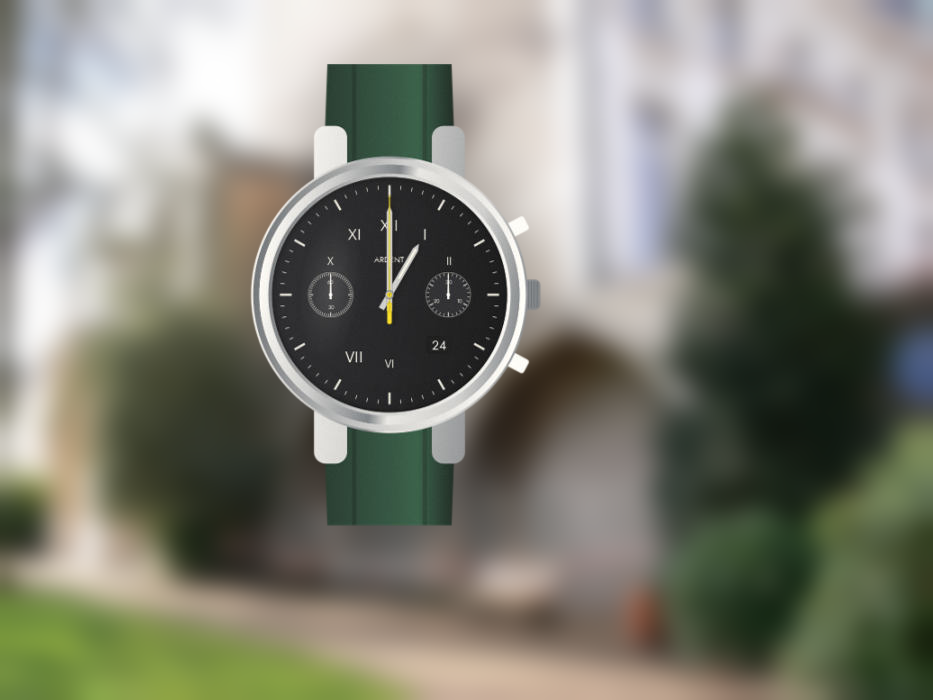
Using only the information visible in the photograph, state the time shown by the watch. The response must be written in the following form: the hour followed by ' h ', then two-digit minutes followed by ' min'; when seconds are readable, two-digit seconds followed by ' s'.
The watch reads 1 h 00 min
